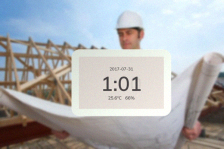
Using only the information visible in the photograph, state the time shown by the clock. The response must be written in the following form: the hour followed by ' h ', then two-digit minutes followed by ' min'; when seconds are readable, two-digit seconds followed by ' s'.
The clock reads 1 h 01 min
